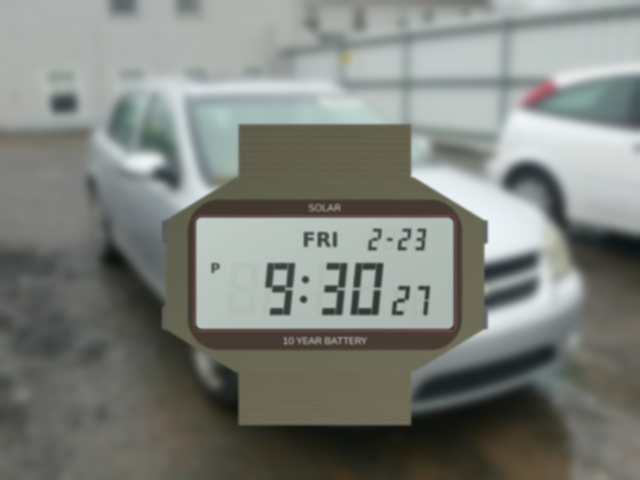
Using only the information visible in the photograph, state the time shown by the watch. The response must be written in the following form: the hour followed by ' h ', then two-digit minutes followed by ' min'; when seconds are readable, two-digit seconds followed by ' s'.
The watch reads 9 h 30 min 27 s
